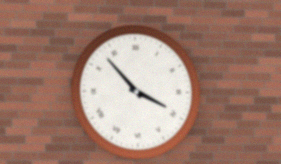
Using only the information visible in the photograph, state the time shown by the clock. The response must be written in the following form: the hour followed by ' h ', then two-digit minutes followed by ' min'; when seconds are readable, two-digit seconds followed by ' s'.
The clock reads 3 h 53 min
